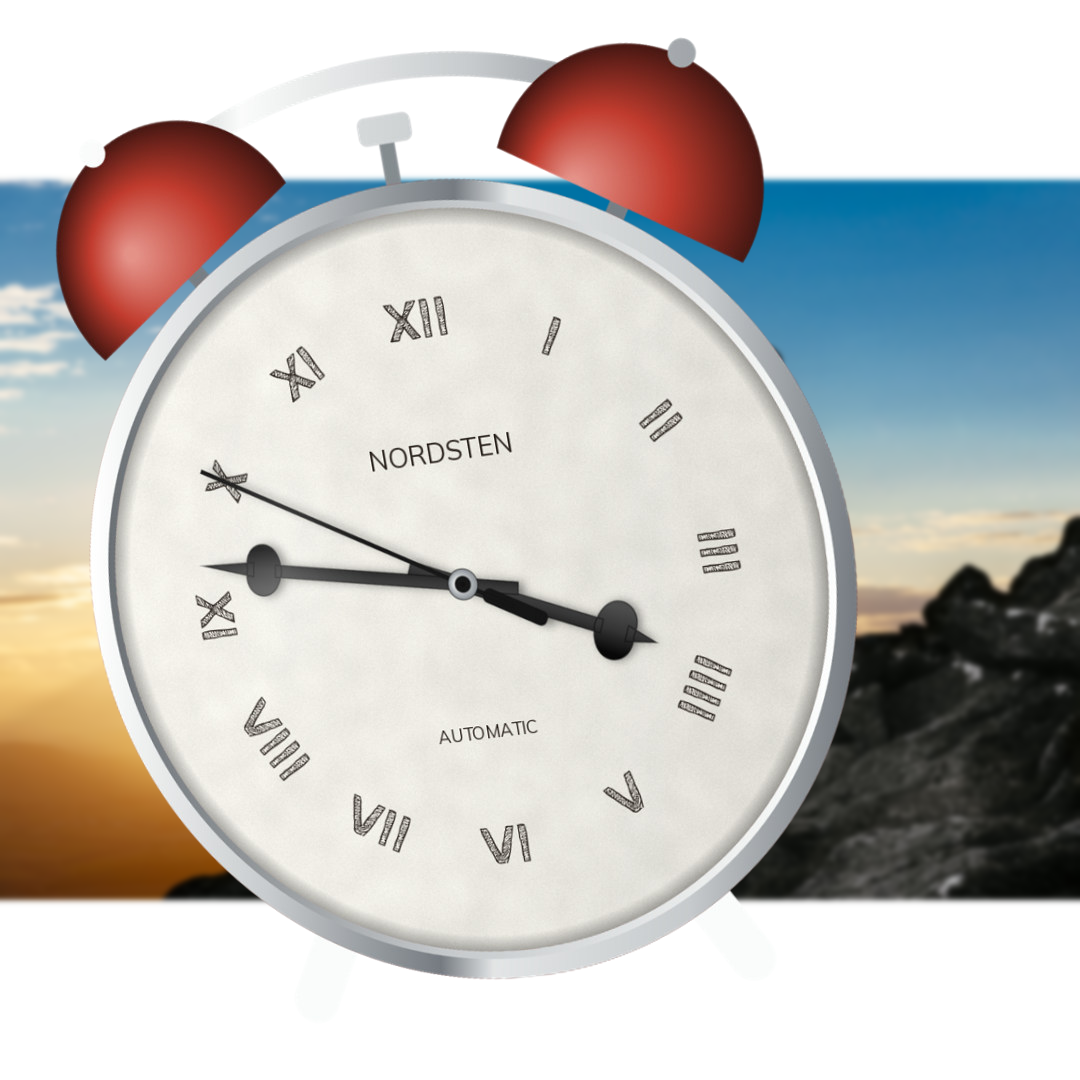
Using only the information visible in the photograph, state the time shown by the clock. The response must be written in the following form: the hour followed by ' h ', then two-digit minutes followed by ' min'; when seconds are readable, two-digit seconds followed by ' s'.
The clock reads 3 h 46 min 50 s
